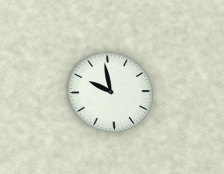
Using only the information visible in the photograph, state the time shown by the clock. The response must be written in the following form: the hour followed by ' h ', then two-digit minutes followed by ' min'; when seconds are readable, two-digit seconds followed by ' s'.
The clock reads 9 h 59 min
